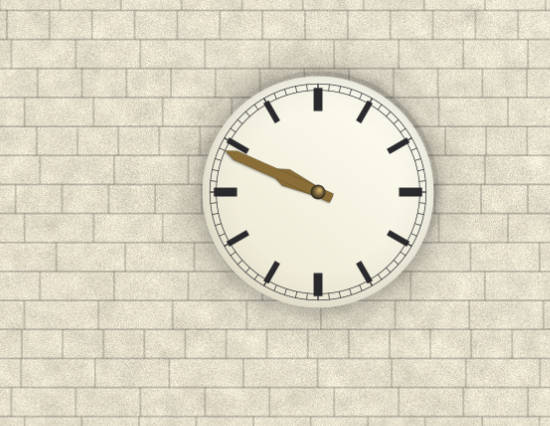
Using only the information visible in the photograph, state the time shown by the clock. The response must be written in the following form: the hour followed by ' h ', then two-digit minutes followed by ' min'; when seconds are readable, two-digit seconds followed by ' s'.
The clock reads 9 h 49 min
